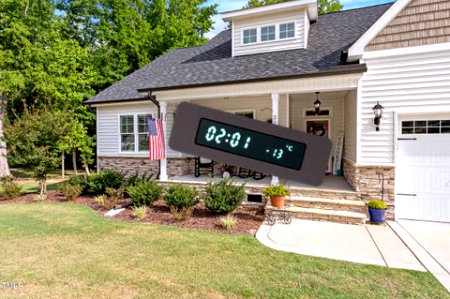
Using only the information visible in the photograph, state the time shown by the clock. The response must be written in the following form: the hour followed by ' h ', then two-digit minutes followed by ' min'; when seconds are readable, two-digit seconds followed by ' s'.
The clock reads 2 h 01 min
